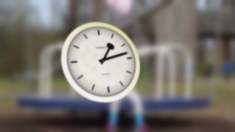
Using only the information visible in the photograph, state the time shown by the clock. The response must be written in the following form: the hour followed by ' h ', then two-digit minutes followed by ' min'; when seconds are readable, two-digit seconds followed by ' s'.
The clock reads 1 h 13 min
